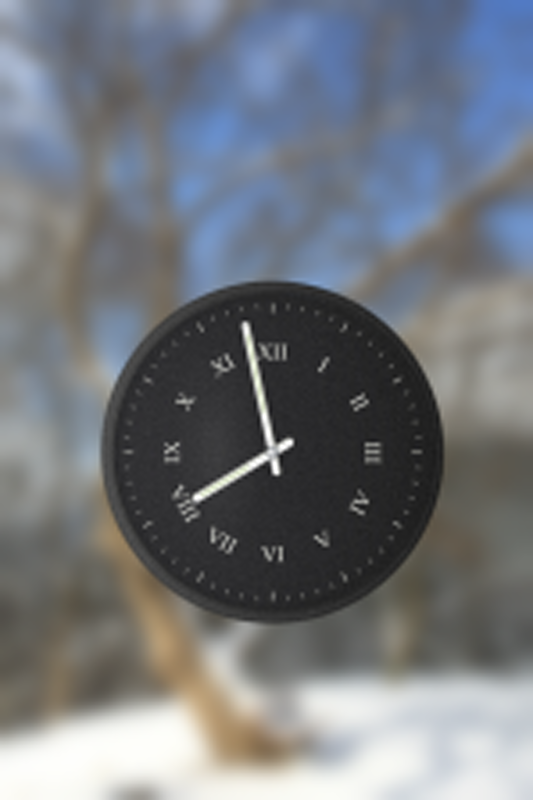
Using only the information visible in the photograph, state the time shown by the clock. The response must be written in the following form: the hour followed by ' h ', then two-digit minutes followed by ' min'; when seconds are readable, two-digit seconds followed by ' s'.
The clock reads 7 h 58 min
